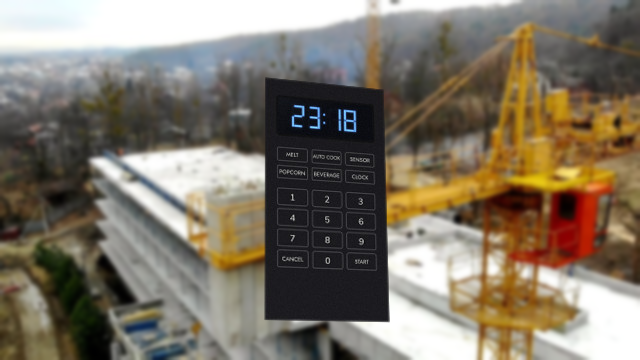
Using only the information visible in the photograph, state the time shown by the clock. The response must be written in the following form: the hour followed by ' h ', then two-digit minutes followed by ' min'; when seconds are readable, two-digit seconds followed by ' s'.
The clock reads 23 h 18 min
